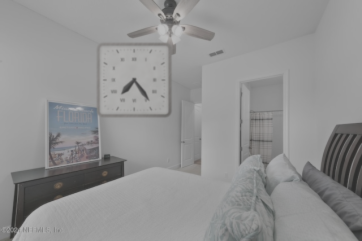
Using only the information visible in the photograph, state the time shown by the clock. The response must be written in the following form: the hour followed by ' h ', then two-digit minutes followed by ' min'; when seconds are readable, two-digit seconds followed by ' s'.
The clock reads 7 h 24 min
